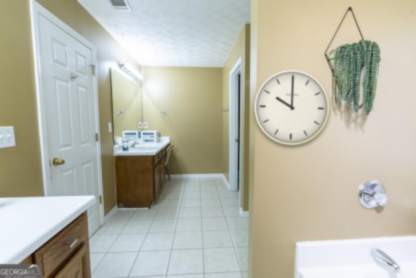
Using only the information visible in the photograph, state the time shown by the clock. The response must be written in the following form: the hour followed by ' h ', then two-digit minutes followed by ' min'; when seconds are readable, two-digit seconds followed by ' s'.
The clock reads 10 h 00 min
